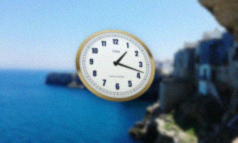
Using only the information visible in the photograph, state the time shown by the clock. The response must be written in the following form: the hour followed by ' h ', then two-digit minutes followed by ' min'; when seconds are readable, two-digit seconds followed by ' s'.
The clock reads 1 h 18 min
